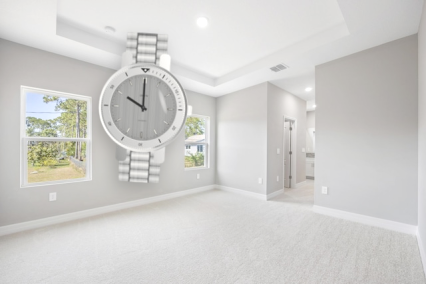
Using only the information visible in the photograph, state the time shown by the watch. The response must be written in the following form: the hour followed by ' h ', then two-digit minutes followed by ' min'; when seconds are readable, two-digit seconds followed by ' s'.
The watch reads 10 h 00 min
